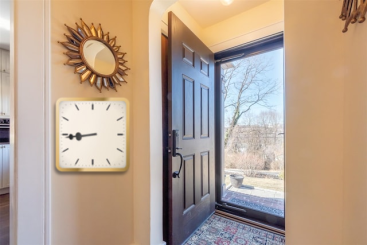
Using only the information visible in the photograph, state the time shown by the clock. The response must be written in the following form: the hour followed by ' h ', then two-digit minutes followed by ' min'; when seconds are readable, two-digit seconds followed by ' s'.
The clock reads 8 h 44 min
